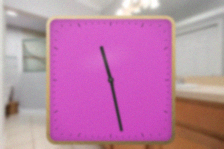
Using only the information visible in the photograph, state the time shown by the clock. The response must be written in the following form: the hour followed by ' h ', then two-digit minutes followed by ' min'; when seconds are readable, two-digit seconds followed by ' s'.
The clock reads 11 h 28 min
